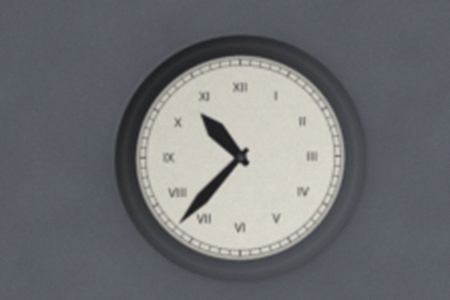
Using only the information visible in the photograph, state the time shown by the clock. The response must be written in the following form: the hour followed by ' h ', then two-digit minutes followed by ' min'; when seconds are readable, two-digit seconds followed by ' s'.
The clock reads 10 h 37 min
